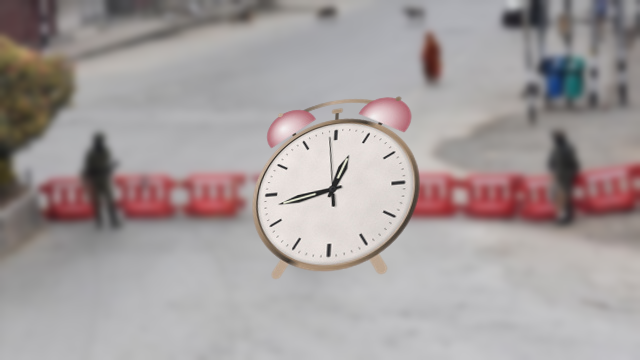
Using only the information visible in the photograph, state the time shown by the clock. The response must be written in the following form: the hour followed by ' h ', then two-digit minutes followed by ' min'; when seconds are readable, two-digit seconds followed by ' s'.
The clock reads 12 h 42 min 59 s
